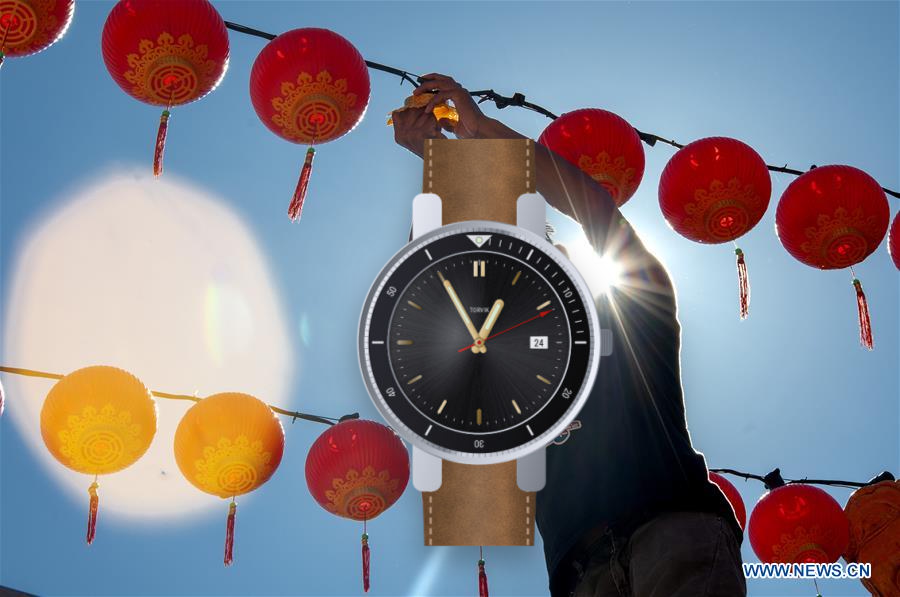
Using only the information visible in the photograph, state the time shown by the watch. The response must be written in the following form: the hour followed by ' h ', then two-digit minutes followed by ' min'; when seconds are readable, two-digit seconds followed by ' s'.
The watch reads 12 h 55 min 11 s
